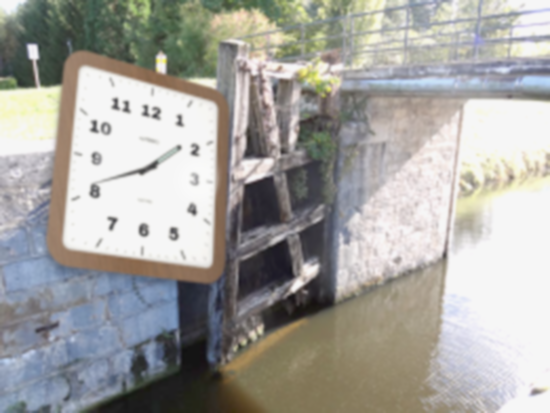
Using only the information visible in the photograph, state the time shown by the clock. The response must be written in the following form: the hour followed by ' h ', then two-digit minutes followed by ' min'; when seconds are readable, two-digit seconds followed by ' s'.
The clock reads 1 h 41 min
